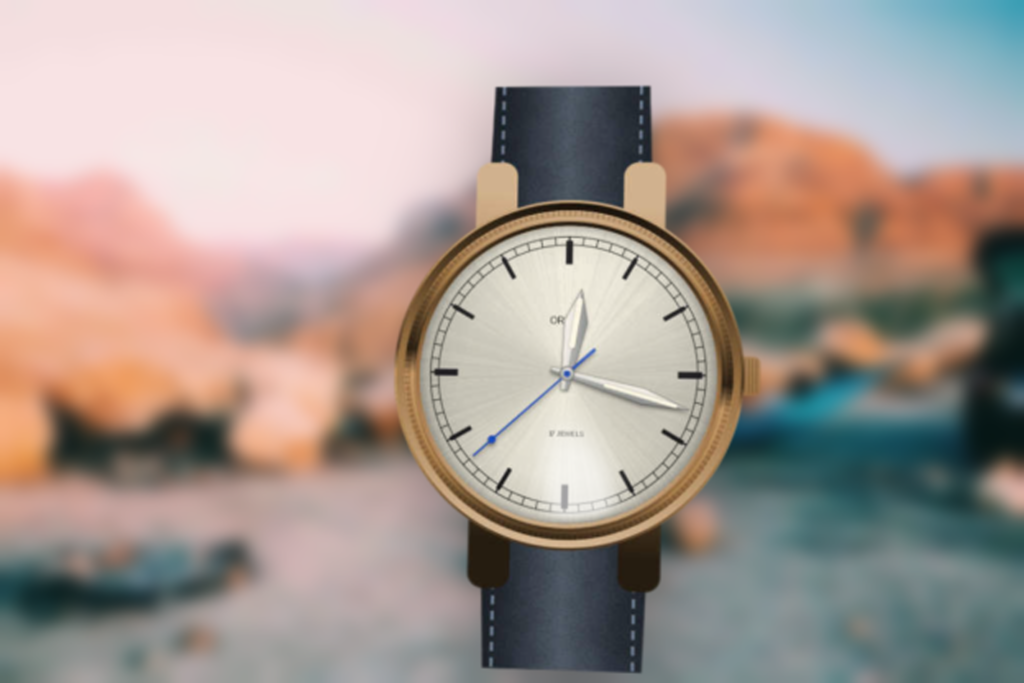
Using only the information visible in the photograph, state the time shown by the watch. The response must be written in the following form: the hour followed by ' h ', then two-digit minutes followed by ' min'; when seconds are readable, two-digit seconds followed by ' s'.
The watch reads 12 h 17 min 38 s
